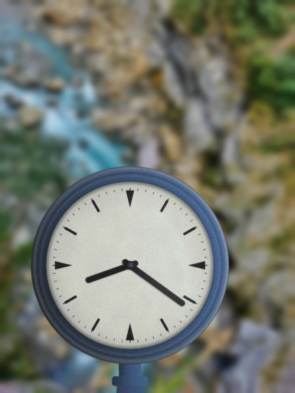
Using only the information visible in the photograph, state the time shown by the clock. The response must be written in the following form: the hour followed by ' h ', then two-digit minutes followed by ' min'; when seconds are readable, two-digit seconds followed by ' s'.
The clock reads 8 h 21 min
